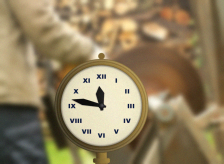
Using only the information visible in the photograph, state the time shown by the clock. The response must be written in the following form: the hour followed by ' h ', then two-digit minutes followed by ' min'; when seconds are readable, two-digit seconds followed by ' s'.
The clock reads 11 h 47 min
